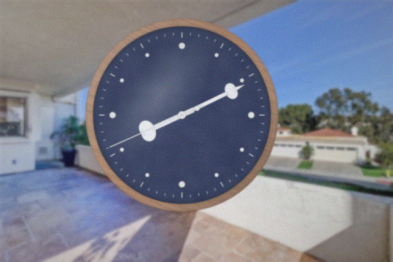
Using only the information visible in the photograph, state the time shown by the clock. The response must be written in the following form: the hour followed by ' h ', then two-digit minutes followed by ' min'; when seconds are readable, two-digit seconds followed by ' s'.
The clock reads 8 h 10 min 41 s
